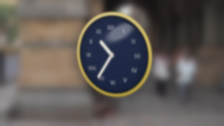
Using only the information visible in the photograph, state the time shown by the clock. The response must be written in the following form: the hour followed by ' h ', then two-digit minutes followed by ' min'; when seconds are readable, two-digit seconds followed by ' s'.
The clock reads 10 h 36 min
